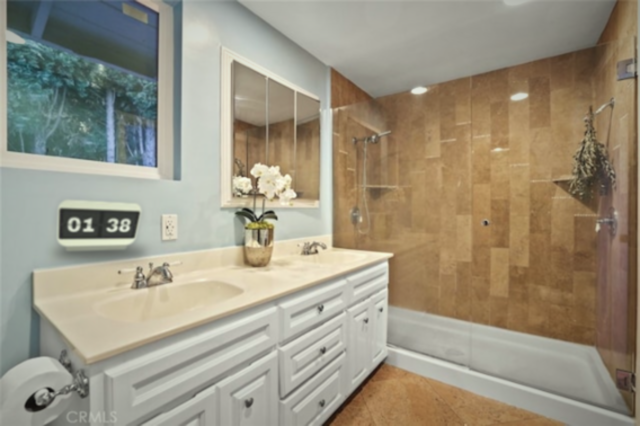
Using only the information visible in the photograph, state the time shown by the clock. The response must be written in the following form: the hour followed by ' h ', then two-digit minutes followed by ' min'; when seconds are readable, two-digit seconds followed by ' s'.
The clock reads 1 h 38 min
